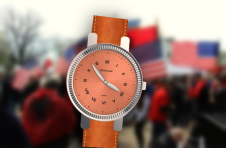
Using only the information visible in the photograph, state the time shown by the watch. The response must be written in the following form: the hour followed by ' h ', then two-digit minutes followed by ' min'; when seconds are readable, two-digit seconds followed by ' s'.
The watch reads 3 h 53 min
